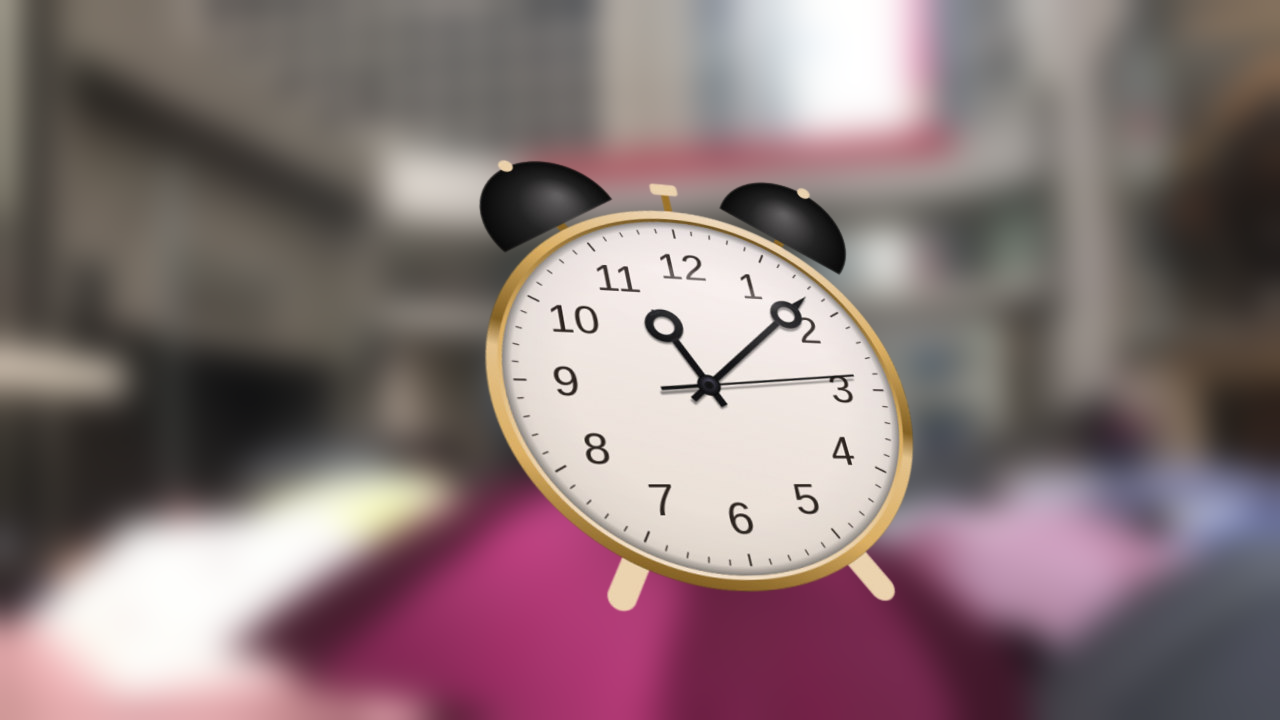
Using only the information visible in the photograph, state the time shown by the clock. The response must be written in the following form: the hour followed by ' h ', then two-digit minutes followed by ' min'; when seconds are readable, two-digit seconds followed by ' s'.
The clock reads 11 h 08 min 14 s
